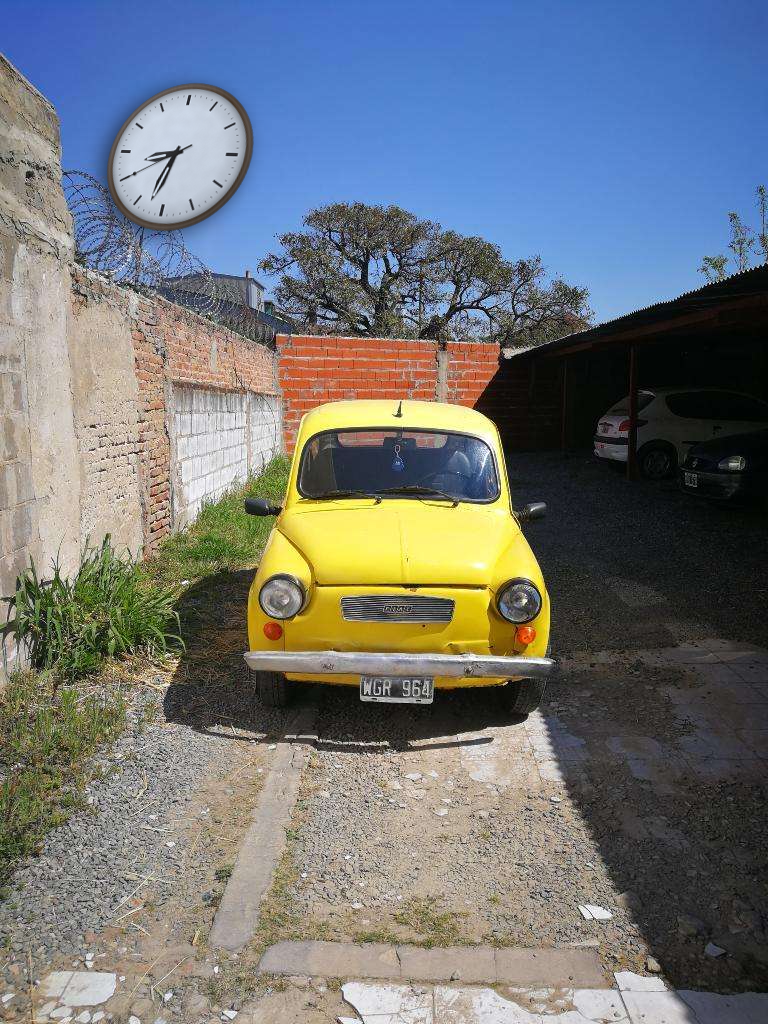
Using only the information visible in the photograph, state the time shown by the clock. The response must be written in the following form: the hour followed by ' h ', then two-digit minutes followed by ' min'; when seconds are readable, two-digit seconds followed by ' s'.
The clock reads 8 h 32 min 40 s
